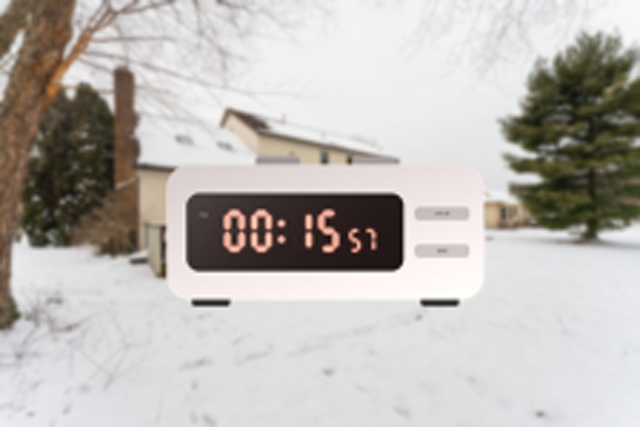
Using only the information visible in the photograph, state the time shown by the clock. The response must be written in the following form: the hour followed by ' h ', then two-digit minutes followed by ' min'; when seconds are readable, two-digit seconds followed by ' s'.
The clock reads 0 h 15 min 57 s
